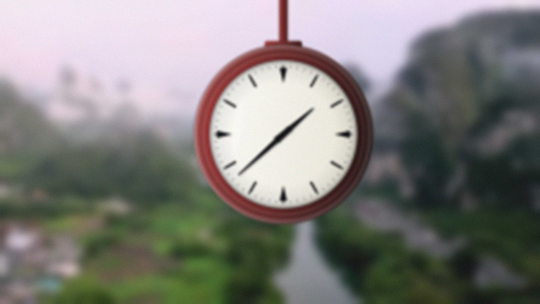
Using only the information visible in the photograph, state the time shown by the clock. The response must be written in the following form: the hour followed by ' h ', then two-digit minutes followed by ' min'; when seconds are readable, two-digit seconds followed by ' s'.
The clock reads 1 h 38 min
